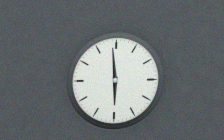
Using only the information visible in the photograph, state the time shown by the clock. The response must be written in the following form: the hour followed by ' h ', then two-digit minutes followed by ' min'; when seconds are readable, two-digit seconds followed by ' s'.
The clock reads 5 h 59 min
